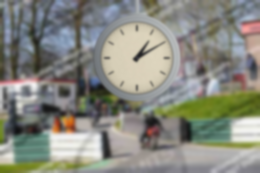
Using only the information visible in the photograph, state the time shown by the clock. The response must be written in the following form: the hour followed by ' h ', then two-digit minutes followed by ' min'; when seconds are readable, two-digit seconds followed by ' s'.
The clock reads 1 h 10 min
